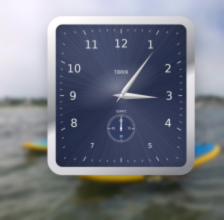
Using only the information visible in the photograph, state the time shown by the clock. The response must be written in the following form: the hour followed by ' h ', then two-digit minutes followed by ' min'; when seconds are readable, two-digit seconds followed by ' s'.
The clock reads 3 h 06 min
